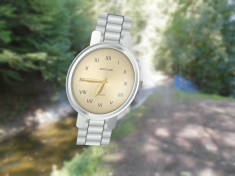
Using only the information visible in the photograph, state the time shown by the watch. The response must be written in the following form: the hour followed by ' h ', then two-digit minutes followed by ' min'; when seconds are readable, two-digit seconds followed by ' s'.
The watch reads 6 h 45 min
